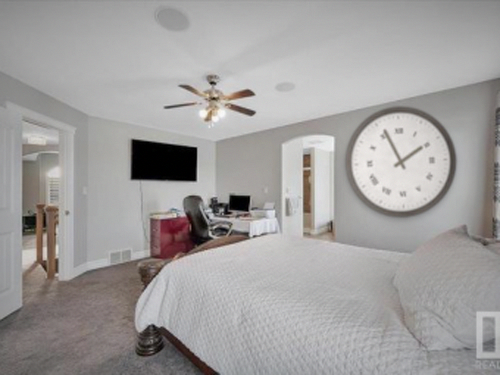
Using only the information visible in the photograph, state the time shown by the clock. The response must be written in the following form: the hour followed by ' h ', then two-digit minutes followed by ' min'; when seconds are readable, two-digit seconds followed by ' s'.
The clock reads 1 h 56 min
